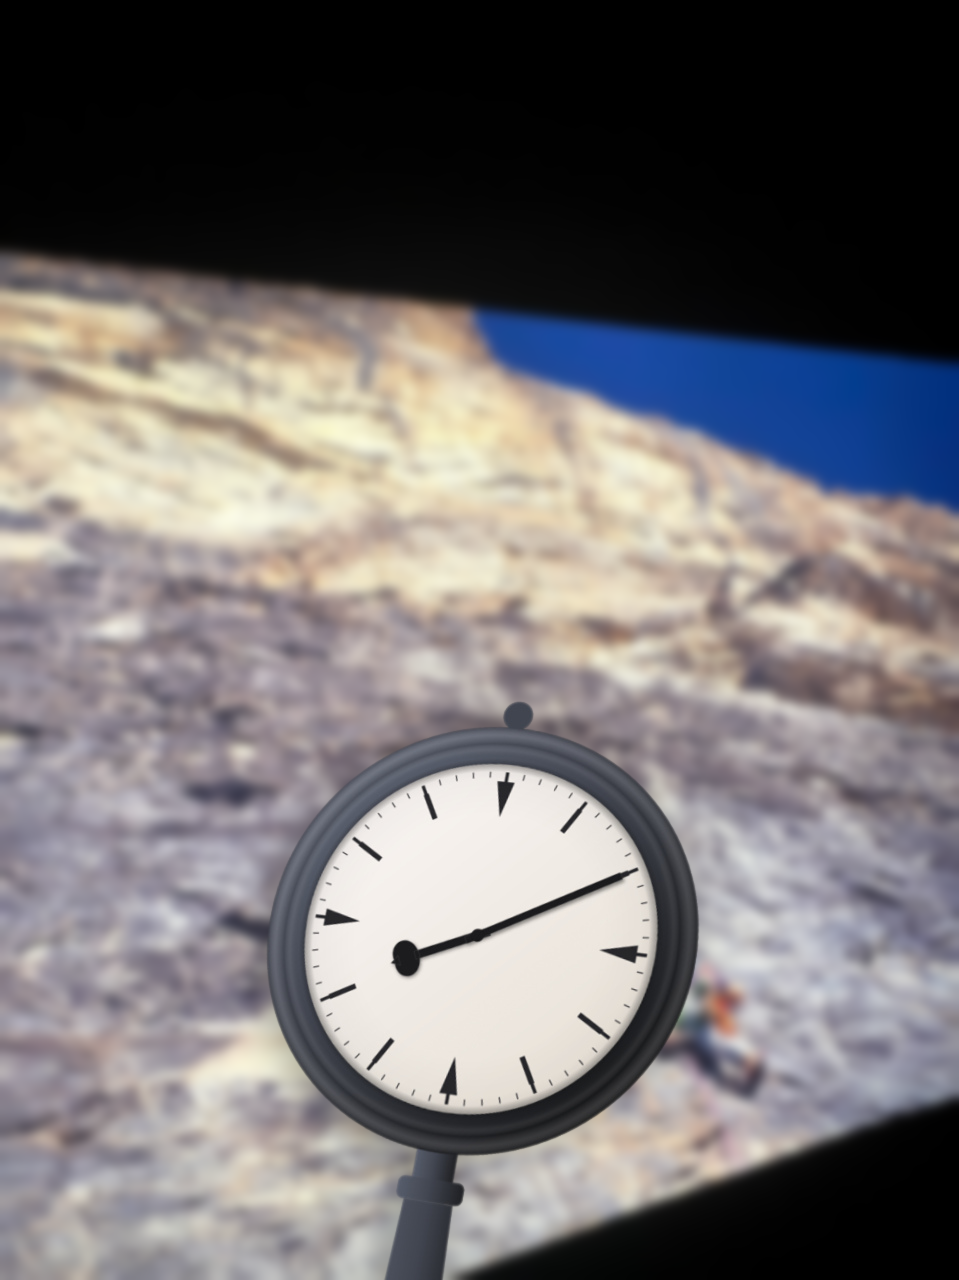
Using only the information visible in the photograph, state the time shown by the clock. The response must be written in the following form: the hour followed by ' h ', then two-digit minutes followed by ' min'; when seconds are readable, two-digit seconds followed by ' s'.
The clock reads 8 h 10 min
